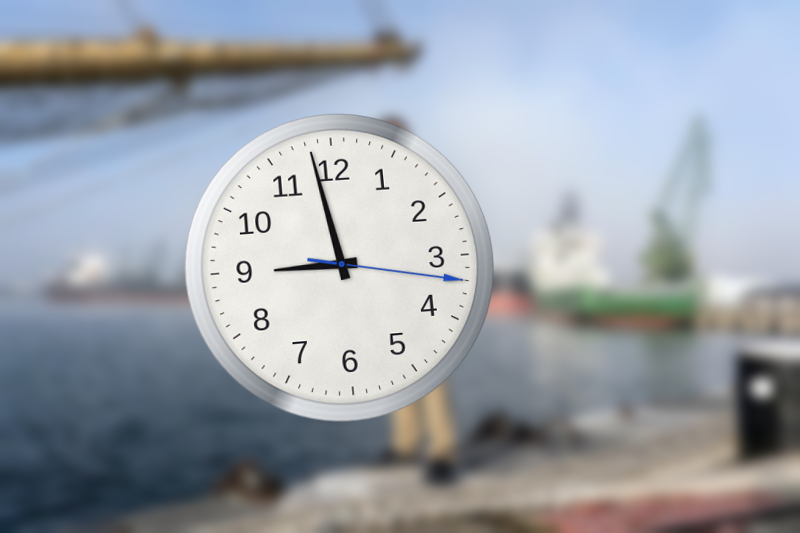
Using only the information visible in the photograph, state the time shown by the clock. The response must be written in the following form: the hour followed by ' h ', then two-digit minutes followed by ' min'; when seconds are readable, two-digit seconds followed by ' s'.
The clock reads 8 h 58 min 17 s
